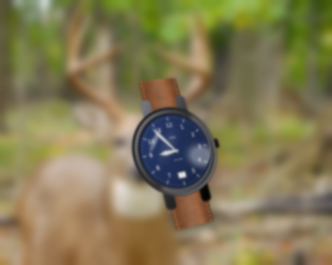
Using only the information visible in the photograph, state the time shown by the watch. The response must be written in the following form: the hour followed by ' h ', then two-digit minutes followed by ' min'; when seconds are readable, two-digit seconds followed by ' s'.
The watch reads 8 h 54 min
